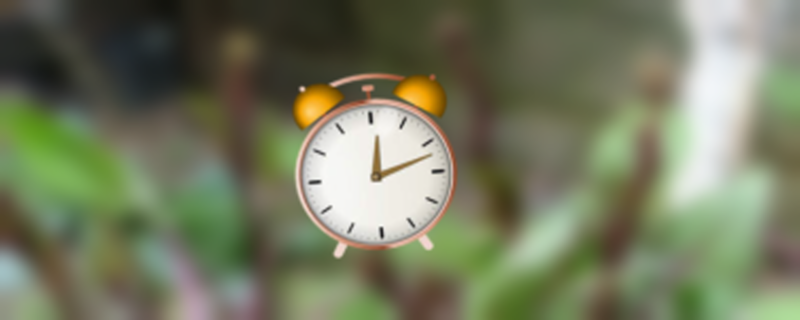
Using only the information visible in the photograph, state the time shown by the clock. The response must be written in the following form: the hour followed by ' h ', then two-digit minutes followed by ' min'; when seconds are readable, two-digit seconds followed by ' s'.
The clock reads 12 h 12 min
